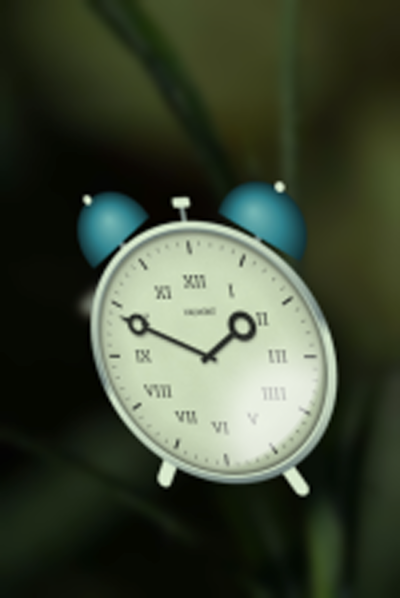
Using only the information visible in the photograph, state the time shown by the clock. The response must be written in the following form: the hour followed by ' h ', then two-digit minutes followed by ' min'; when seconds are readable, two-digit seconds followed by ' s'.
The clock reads 1 h 49 min
